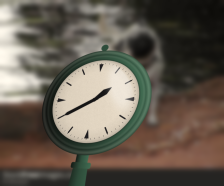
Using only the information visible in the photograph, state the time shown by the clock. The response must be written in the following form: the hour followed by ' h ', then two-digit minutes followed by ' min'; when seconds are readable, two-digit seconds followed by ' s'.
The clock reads 1 h 40 min
